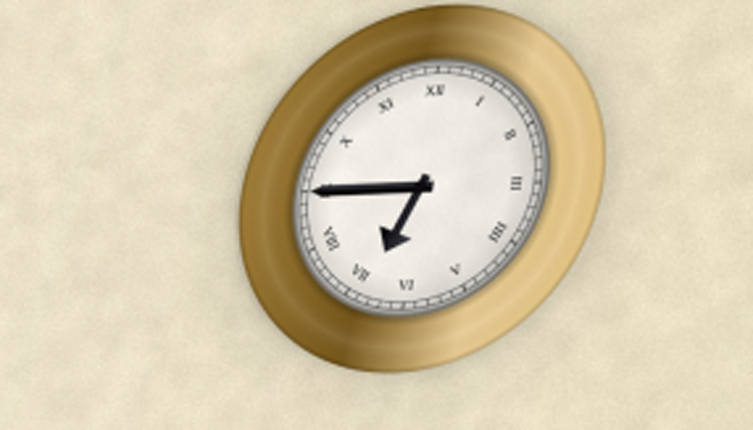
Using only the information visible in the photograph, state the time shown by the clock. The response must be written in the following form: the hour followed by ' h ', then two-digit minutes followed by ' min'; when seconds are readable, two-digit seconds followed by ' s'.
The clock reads 6 h 45 min
